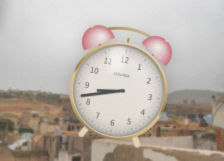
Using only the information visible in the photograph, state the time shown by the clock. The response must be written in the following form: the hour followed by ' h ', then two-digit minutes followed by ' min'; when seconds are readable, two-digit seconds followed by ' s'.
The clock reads 8 h 42 min
